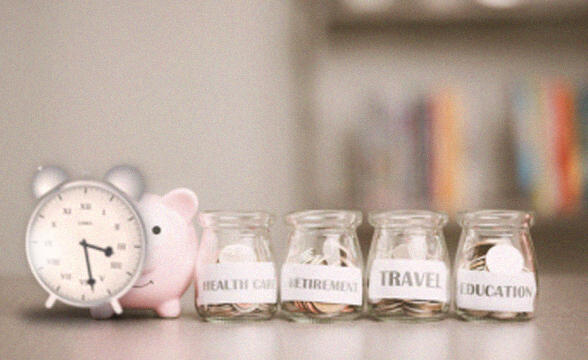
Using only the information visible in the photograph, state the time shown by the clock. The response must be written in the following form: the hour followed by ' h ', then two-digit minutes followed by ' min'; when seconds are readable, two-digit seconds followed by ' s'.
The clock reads 3 h 28 min
